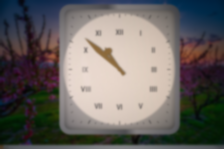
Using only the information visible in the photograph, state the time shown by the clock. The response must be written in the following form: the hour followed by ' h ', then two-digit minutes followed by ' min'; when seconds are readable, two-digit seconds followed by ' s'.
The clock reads 10 h 52 min
